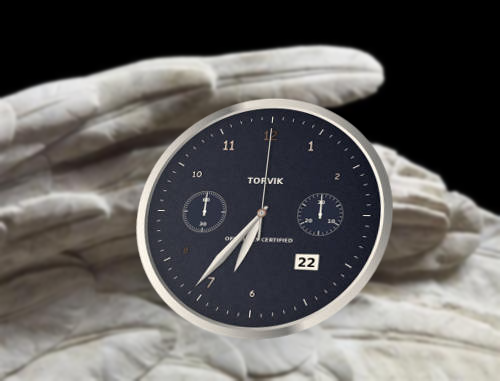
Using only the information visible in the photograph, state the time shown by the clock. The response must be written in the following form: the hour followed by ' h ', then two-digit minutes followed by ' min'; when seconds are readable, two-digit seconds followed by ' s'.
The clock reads 6 h 36 min
